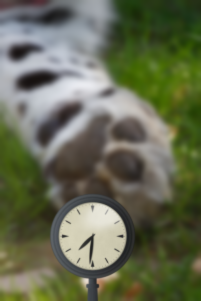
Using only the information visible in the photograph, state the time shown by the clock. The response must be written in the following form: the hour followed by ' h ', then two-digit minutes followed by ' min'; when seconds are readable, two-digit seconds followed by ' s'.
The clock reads 7 h 31 min
